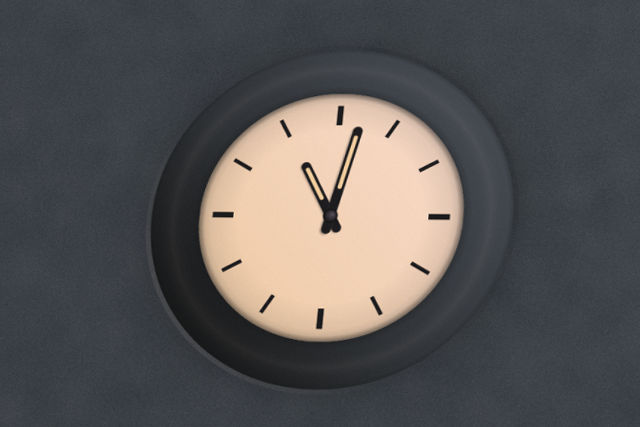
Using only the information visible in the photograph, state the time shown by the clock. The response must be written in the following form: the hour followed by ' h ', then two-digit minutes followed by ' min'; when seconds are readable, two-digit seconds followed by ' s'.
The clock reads 11 h 02 min
